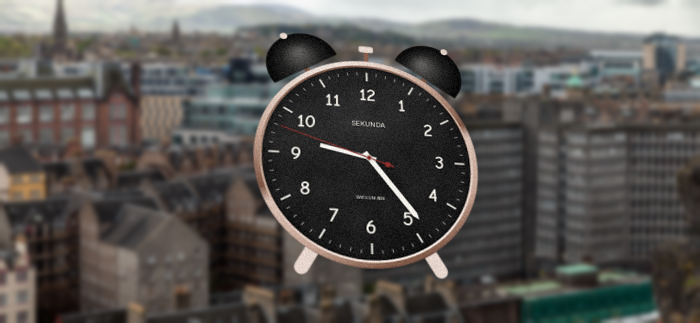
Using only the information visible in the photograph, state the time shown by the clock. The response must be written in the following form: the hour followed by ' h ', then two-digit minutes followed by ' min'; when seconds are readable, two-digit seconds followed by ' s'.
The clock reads 9 h 23 min 48 s
